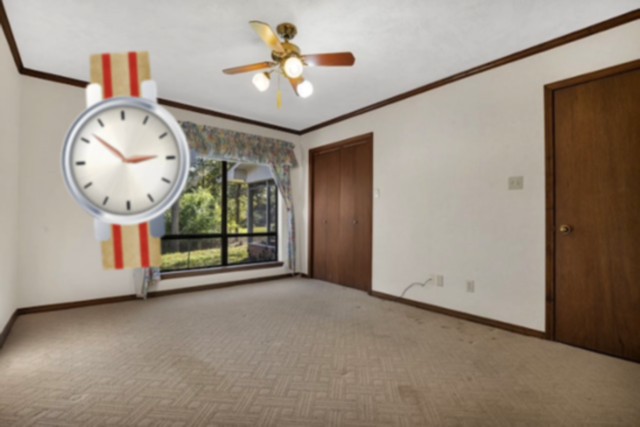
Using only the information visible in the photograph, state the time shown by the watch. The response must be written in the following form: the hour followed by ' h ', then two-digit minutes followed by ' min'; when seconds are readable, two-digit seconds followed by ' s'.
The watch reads 2 h 52 min
